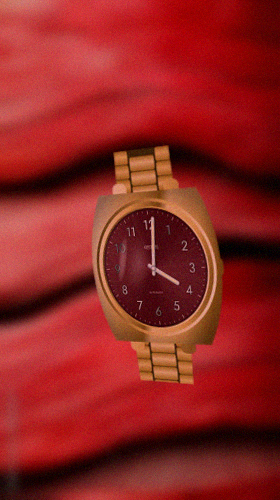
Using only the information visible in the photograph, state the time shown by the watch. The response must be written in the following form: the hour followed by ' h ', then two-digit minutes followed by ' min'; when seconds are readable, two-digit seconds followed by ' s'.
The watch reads 4 h 01 min
